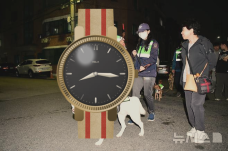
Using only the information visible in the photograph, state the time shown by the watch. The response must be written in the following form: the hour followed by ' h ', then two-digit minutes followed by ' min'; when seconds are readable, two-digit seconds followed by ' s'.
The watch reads 8 h 16 min
